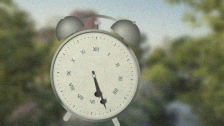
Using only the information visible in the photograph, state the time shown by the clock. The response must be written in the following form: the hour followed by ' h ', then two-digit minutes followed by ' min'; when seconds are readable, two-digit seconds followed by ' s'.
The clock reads 5 h 26 min
